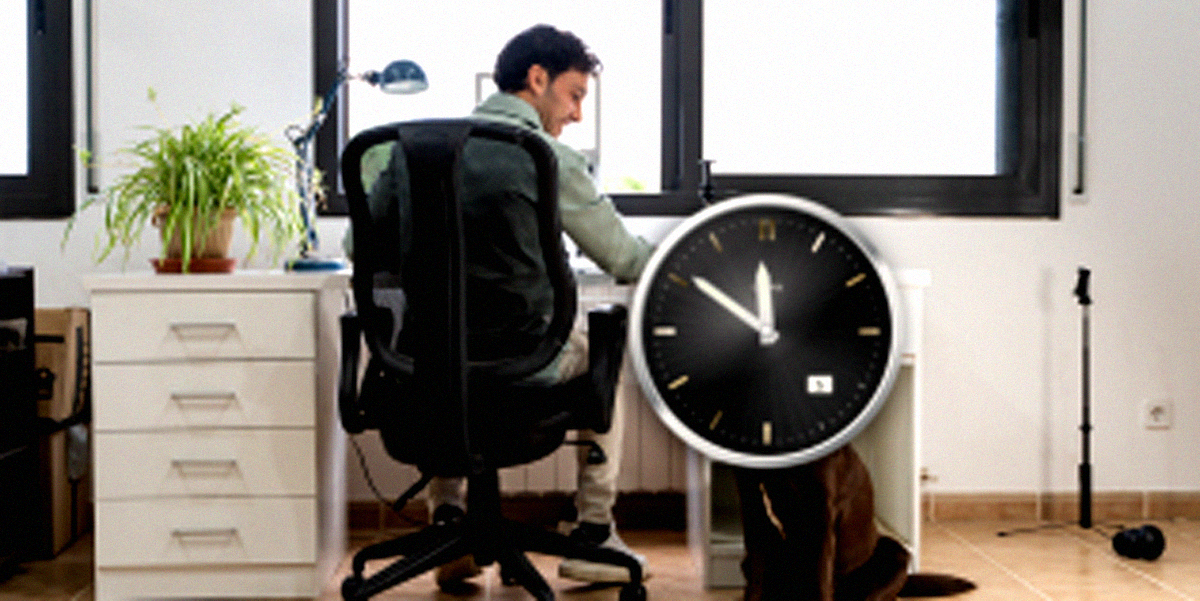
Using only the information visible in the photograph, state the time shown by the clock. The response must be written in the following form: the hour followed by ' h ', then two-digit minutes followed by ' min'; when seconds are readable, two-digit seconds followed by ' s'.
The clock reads 11 h 51 min
